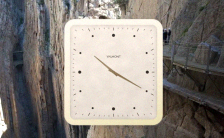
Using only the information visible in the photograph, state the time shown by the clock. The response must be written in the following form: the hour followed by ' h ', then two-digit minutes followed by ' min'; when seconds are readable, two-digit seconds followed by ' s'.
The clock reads 10 h 20 min
